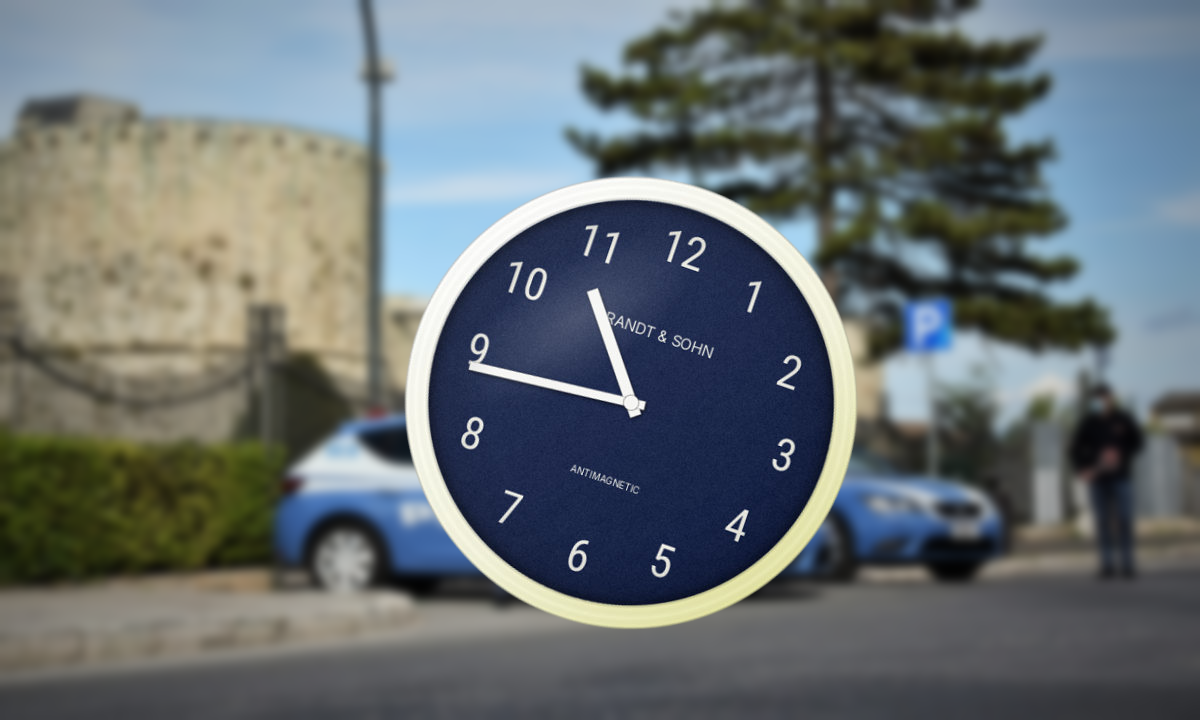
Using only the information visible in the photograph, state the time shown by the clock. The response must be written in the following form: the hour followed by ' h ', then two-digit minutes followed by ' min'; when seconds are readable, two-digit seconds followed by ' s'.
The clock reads 10 h 44 min
